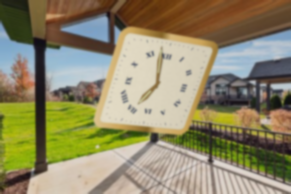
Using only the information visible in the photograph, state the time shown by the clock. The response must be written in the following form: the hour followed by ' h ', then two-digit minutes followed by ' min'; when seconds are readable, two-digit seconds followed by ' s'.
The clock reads 6 h 58 min
